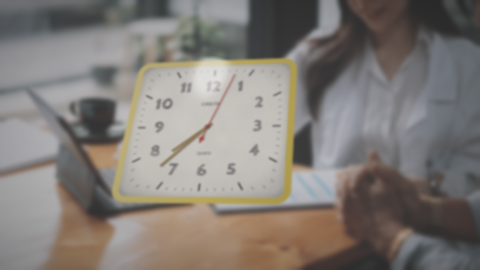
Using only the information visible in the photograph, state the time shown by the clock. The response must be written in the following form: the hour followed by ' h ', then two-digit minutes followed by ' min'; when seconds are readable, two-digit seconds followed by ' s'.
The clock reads 7 h 37 min 03 s
